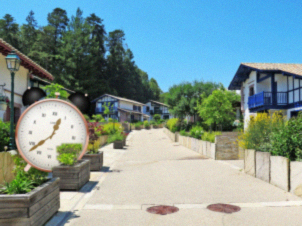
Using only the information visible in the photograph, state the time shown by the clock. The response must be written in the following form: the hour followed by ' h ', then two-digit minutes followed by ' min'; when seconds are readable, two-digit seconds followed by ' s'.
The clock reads 12 h 38 min
